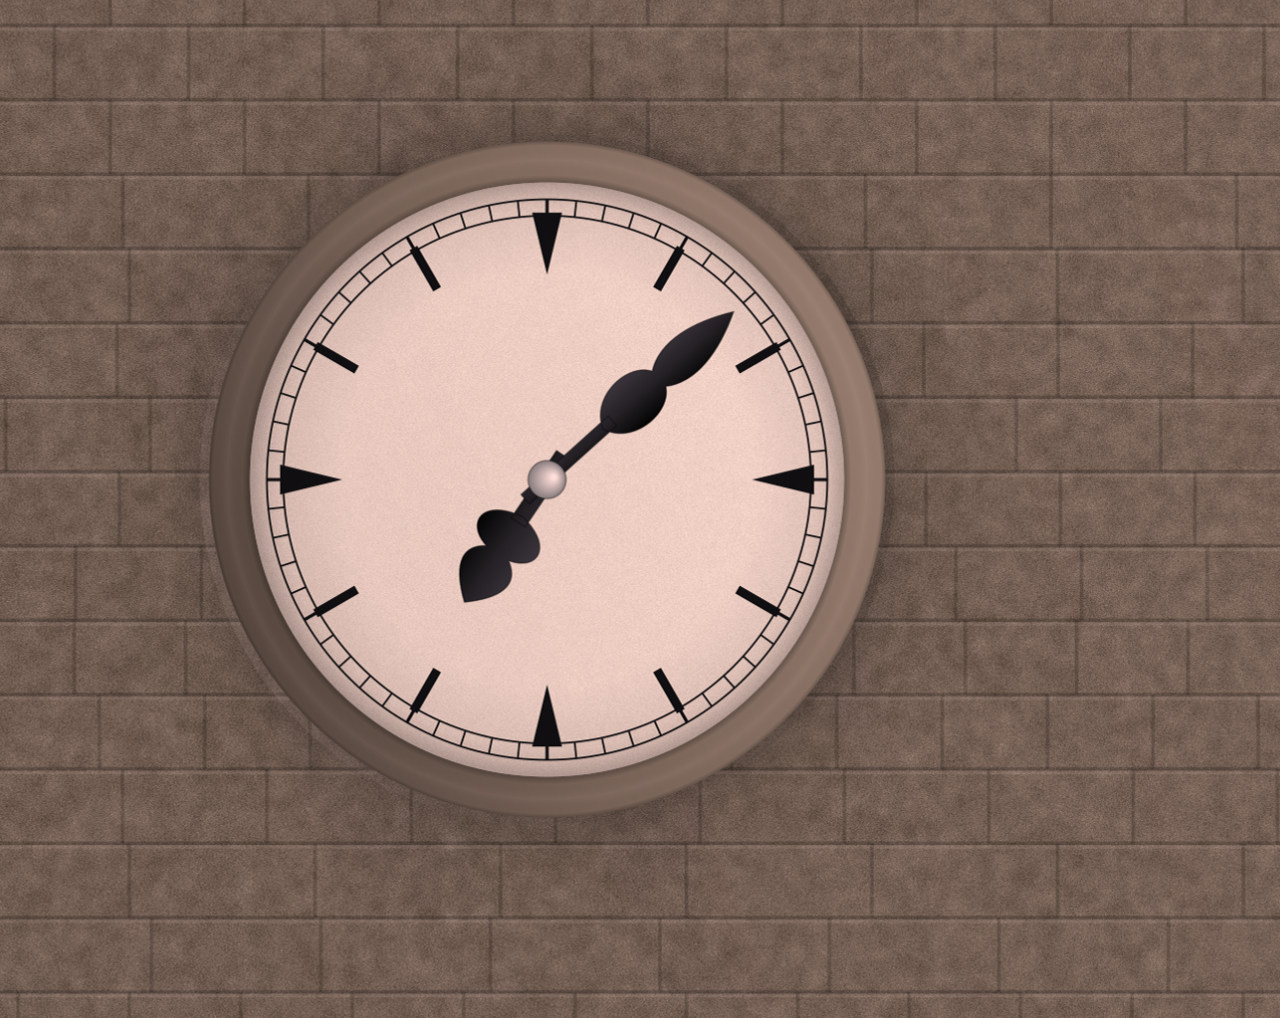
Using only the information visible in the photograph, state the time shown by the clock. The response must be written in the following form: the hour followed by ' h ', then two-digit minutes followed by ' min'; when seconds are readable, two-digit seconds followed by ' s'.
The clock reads 7 h 08 min
